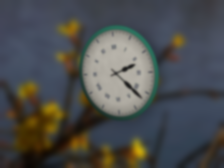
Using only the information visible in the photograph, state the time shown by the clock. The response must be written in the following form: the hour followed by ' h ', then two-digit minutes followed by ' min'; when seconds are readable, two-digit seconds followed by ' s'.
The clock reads 2 h 22 min
